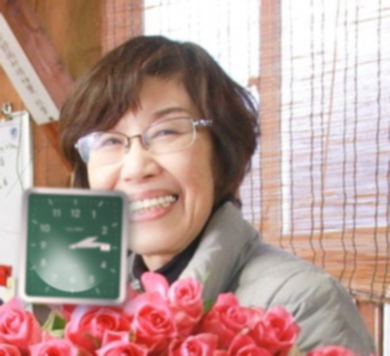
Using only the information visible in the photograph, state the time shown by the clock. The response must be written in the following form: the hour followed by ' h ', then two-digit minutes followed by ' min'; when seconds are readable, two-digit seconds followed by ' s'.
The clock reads 2 h 14 min
